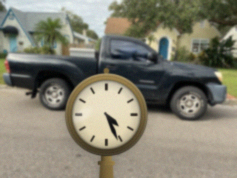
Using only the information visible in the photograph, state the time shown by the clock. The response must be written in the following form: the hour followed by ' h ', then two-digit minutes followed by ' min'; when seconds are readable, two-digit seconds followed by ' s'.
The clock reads 4 h 26 min
